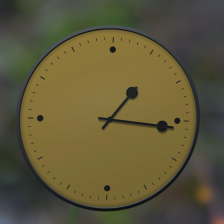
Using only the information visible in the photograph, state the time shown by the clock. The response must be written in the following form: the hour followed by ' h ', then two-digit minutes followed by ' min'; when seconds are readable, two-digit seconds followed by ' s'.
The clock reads 1 h 16 min
